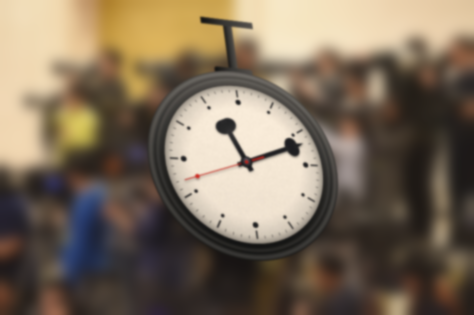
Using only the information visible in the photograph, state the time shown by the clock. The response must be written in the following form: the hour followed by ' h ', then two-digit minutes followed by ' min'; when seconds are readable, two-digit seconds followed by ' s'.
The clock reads 11 h 11 min 42 s
